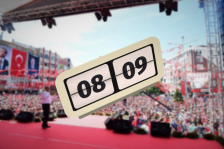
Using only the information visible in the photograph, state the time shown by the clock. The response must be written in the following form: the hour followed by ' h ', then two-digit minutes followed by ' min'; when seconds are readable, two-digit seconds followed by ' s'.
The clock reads 8 h 09 min
